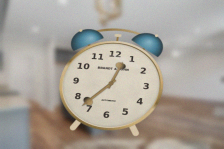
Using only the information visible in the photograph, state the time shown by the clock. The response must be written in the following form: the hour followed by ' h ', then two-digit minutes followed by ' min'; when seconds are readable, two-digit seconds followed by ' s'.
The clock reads 12 h 37 min
